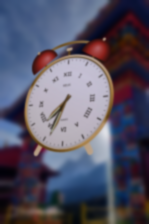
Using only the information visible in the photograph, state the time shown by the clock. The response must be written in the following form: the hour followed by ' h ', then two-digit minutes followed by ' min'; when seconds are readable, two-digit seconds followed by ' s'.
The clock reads 7 h 34 min
